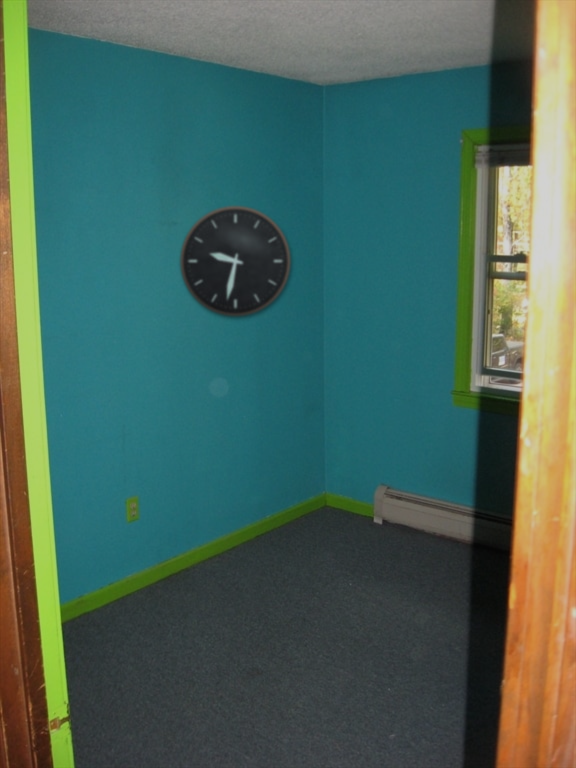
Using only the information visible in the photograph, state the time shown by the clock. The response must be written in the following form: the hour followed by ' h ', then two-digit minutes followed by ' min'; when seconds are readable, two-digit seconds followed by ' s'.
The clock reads 9 h 32 min
